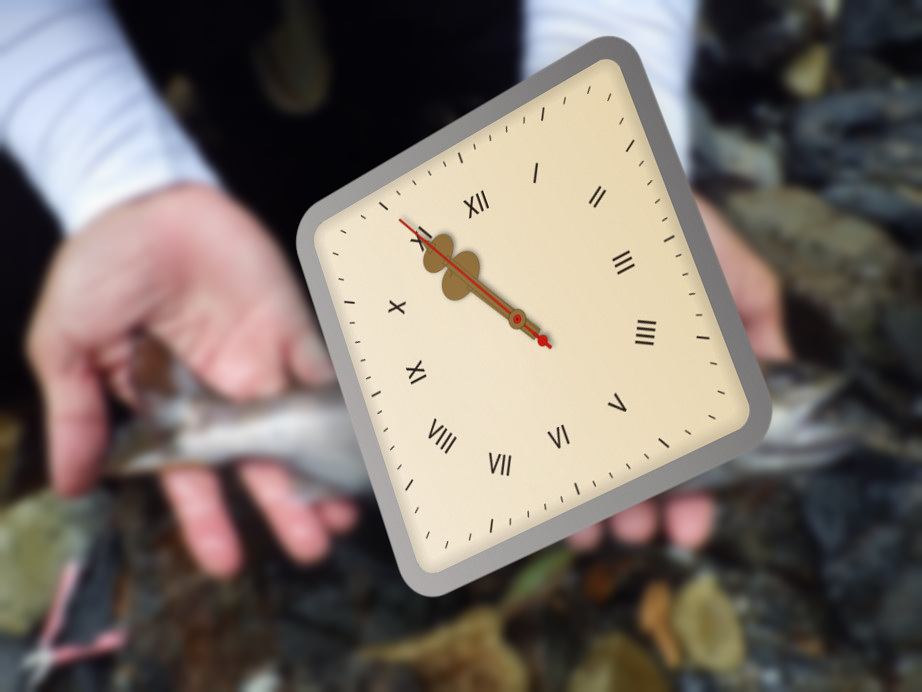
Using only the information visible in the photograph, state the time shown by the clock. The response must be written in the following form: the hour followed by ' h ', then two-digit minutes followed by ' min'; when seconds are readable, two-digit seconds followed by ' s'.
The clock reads 10 h 54 min 55 s
